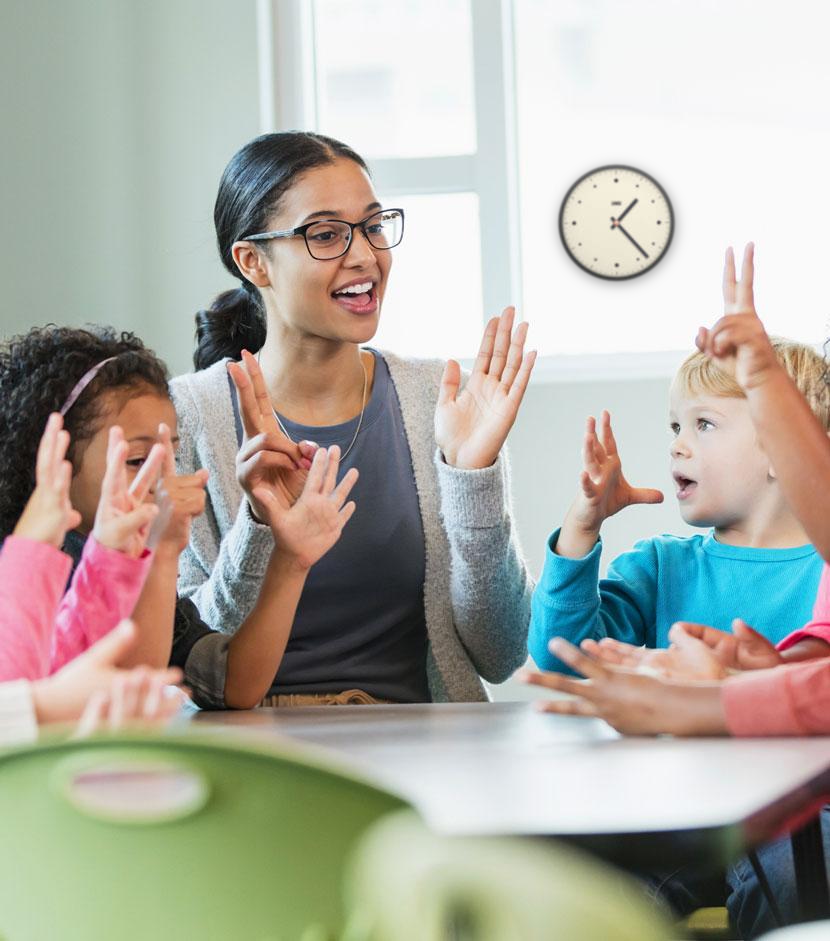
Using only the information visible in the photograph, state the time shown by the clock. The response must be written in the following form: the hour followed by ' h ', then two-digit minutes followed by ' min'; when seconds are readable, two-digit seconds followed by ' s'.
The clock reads 1 h 23 min
